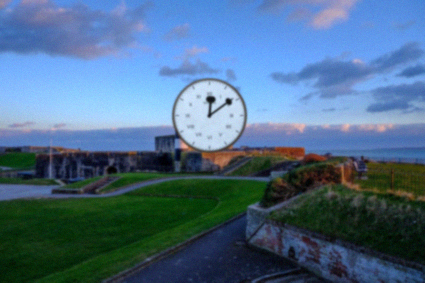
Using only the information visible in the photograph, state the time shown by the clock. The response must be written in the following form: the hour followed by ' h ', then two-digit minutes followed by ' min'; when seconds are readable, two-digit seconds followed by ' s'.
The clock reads 12 h 09 min
